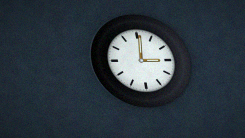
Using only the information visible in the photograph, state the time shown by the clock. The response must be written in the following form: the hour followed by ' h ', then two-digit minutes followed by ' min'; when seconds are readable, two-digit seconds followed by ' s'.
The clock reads 3 h 01 min
